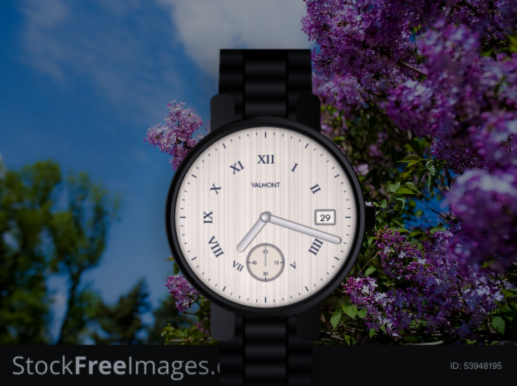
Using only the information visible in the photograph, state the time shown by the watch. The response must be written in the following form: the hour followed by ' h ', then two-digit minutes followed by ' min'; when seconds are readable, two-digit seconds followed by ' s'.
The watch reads 7 h 18 min
